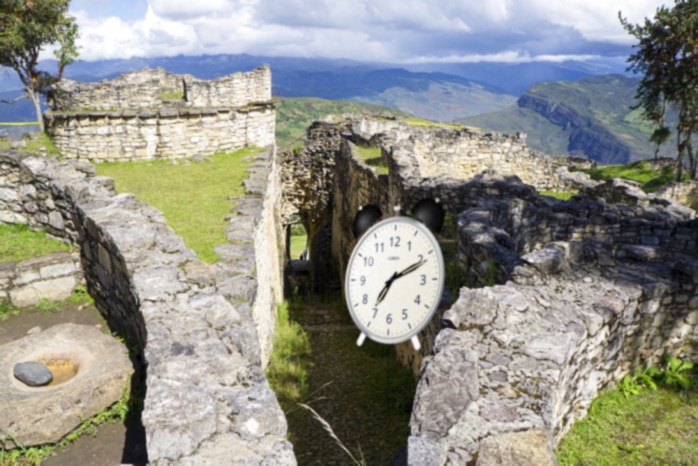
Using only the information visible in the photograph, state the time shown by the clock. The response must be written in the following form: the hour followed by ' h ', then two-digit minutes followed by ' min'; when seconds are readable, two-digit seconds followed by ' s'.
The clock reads 7 h 11 min
